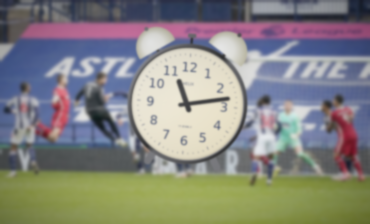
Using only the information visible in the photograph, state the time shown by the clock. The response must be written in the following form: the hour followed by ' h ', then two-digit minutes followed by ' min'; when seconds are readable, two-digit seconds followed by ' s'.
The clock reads 11 h 13 min
